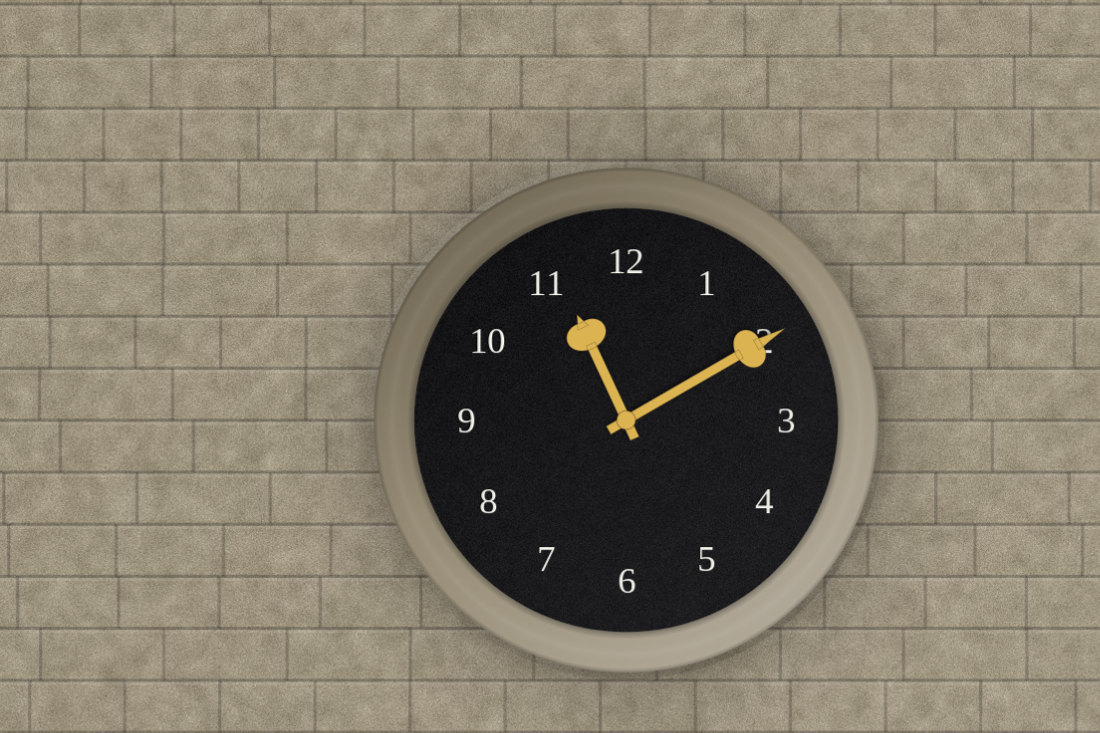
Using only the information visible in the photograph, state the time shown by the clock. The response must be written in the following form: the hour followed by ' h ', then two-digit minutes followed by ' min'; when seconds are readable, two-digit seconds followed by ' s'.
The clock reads 11 h 10 min
